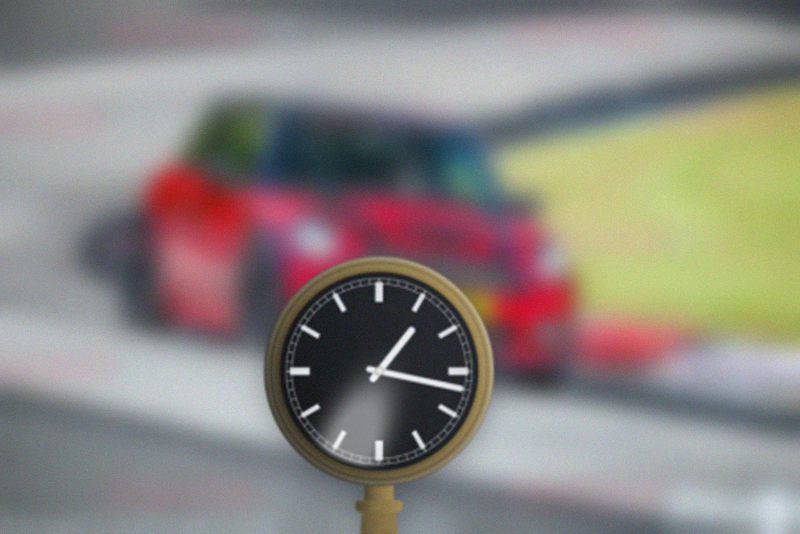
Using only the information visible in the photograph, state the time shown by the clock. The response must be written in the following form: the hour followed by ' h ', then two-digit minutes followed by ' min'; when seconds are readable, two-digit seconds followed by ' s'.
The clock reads 1 h 17 min
